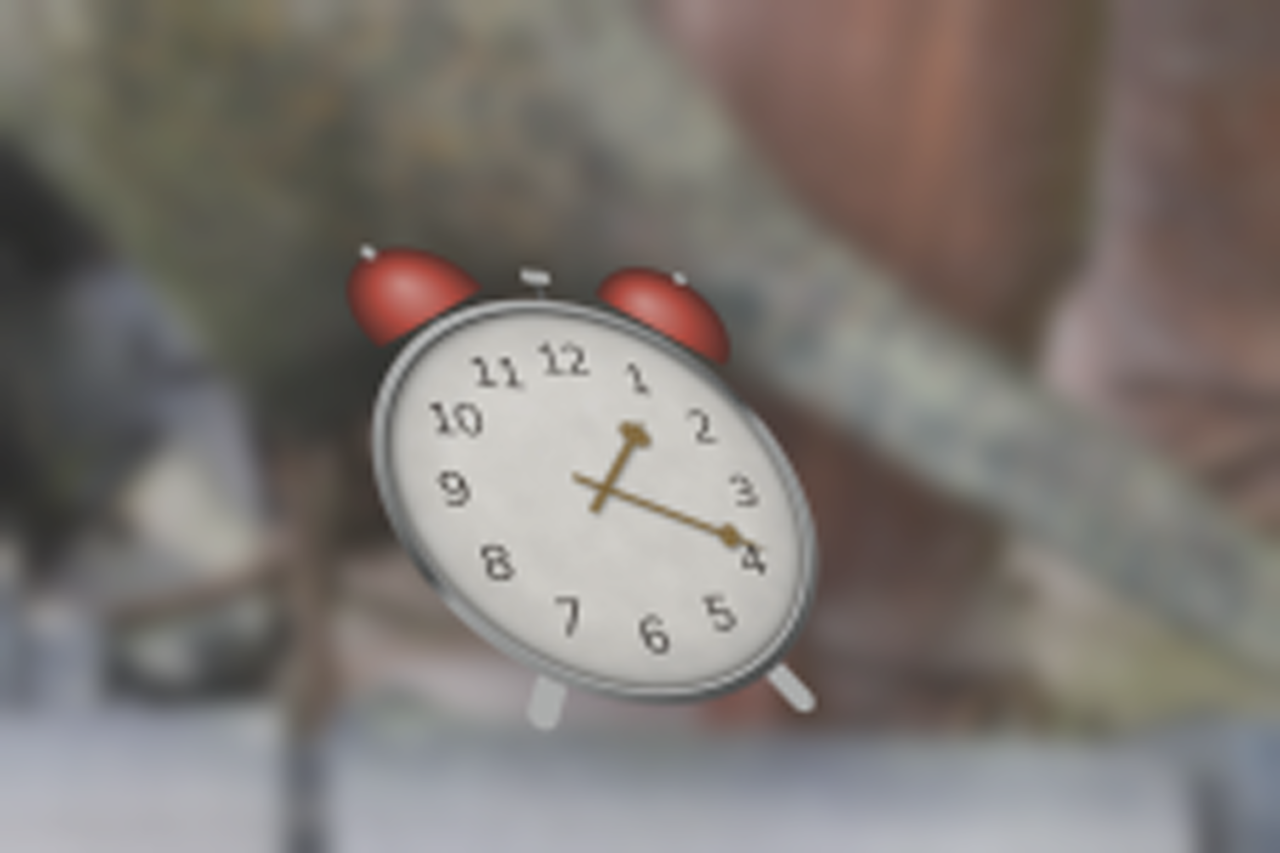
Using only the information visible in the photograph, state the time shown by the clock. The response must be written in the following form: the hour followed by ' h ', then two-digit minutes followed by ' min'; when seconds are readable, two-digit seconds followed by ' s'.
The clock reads 1 h 19 min
